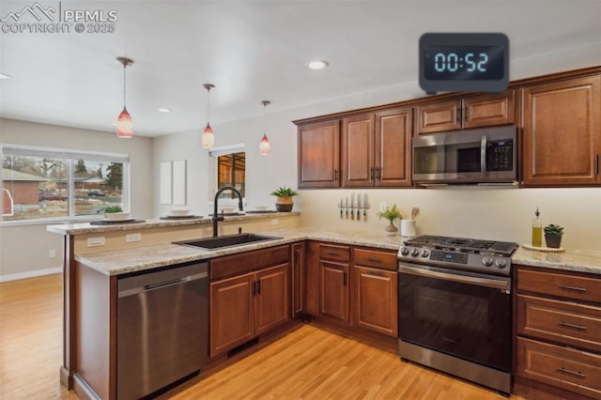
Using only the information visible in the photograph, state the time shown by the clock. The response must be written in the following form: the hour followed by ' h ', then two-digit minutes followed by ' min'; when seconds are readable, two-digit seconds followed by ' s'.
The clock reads 0 h 52 min
